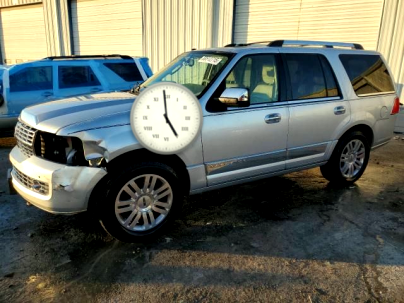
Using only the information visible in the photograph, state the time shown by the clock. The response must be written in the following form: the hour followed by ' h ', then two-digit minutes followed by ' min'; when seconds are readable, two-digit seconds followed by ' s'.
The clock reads 4 h 59 min
